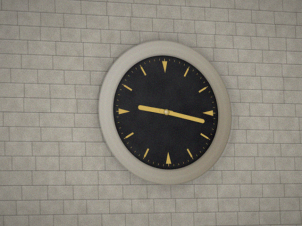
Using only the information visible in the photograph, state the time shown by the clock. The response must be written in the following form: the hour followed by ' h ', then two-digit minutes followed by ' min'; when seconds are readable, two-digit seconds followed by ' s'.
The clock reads 9 h 17 min
